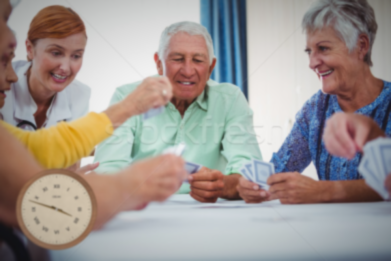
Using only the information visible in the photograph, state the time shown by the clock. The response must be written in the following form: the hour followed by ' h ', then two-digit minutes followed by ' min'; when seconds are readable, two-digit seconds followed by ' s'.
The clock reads 3 h 48 min
